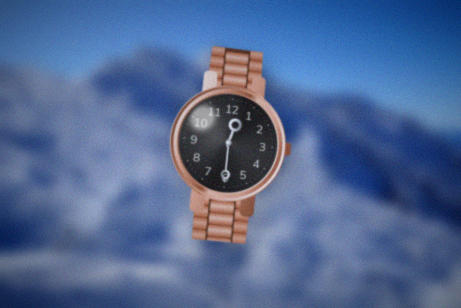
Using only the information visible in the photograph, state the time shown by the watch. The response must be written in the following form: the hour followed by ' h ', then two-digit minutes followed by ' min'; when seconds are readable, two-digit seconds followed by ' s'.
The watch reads 12 h 30 min
